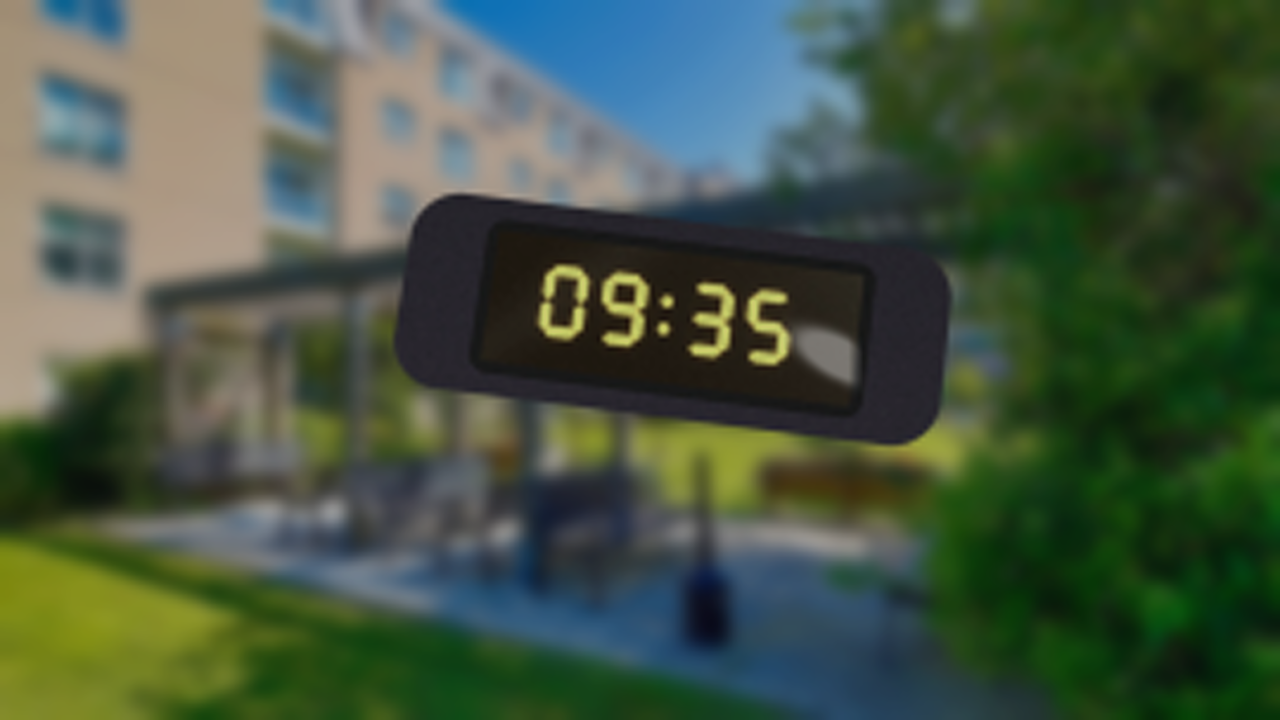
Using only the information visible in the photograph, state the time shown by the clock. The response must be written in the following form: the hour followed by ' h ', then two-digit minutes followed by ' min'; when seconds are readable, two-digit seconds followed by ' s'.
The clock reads 9 h 35 min
